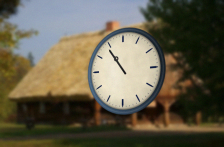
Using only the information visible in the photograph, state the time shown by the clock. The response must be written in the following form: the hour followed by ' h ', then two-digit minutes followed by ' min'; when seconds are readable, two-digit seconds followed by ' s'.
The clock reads 10 h 54 min
